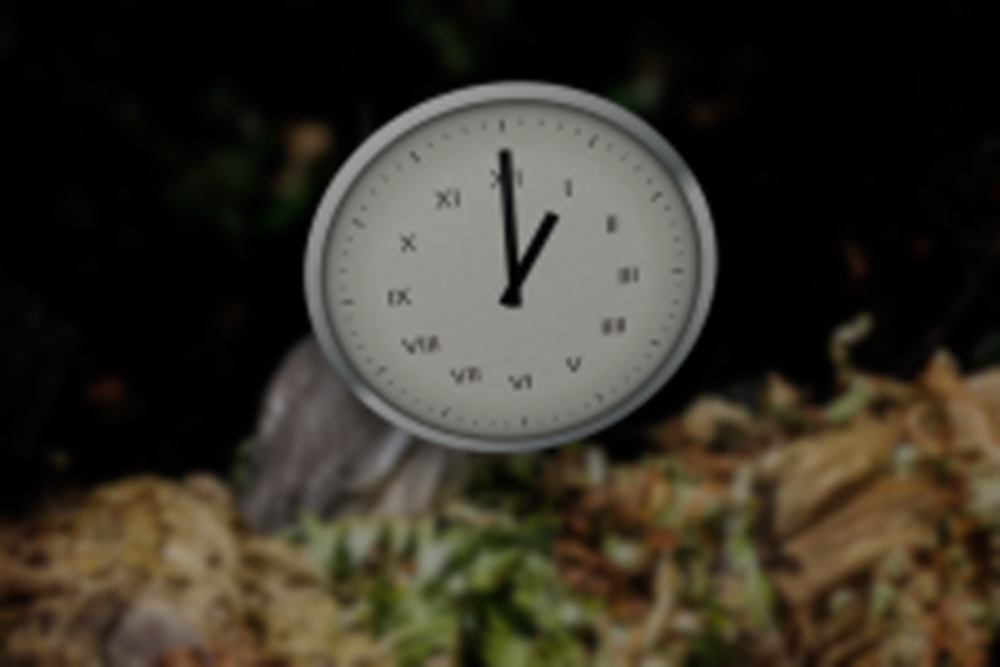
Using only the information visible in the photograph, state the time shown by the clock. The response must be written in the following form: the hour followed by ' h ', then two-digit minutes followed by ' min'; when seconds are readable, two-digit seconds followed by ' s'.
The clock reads 1 h 00 min
